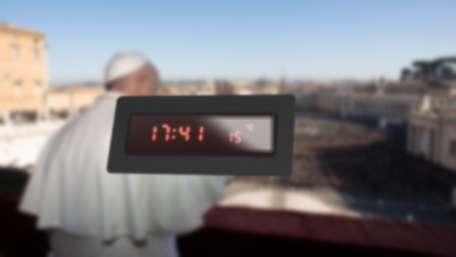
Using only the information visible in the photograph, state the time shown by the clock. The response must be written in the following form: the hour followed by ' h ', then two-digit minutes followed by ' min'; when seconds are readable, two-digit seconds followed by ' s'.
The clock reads 17 h 41 min
